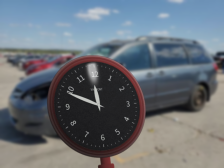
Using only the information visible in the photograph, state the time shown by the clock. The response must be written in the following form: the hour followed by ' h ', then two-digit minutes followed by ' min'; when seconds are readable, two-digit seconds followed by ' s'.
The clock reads 11 h 49 min
